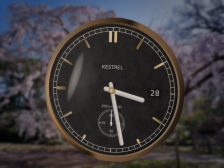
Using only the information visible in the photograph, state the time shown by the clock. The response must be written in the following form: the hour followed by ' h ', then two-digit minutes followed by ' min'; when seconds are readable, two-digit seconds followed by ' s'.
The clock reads 3 h 28 min
